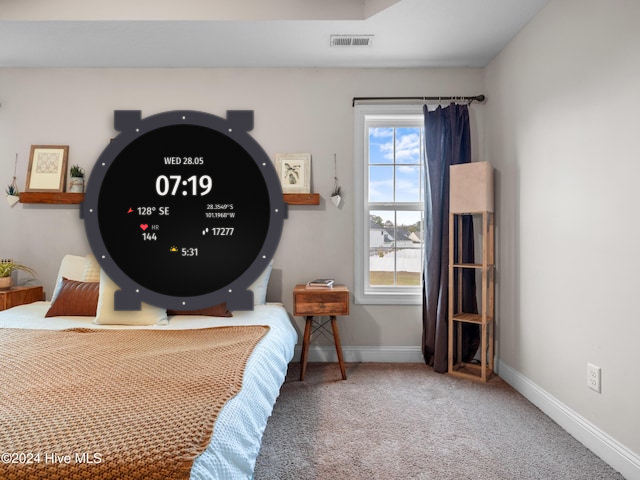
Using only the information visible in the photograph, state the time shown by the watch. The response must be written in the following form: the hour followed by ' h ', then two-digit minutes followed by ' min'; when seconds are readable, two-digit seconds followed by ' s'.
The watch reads 7 h 19 min
